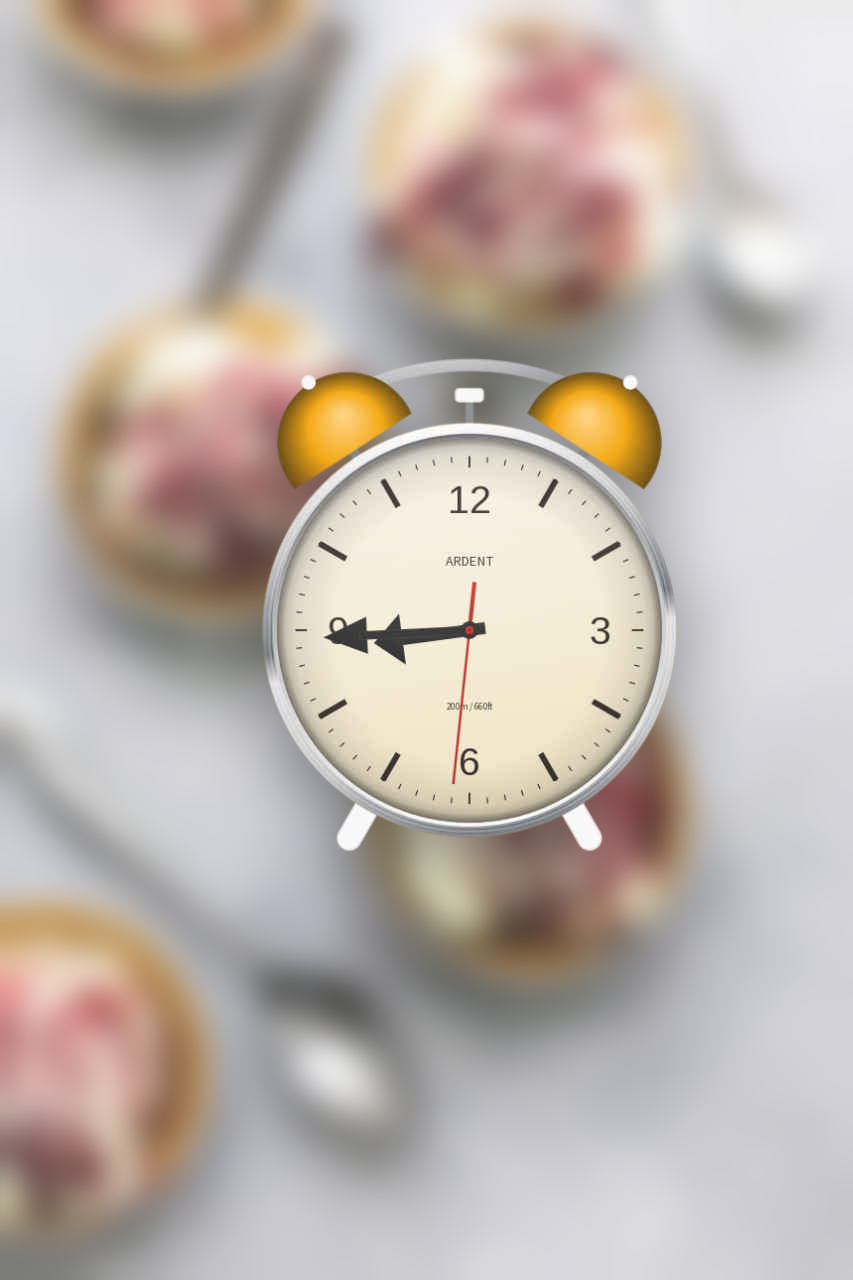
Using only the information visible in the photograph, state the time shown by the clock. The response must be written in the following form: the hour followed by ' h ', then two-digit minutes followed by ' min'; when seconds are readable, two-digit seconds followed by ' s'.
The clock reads 8 h 44 min 31 s
